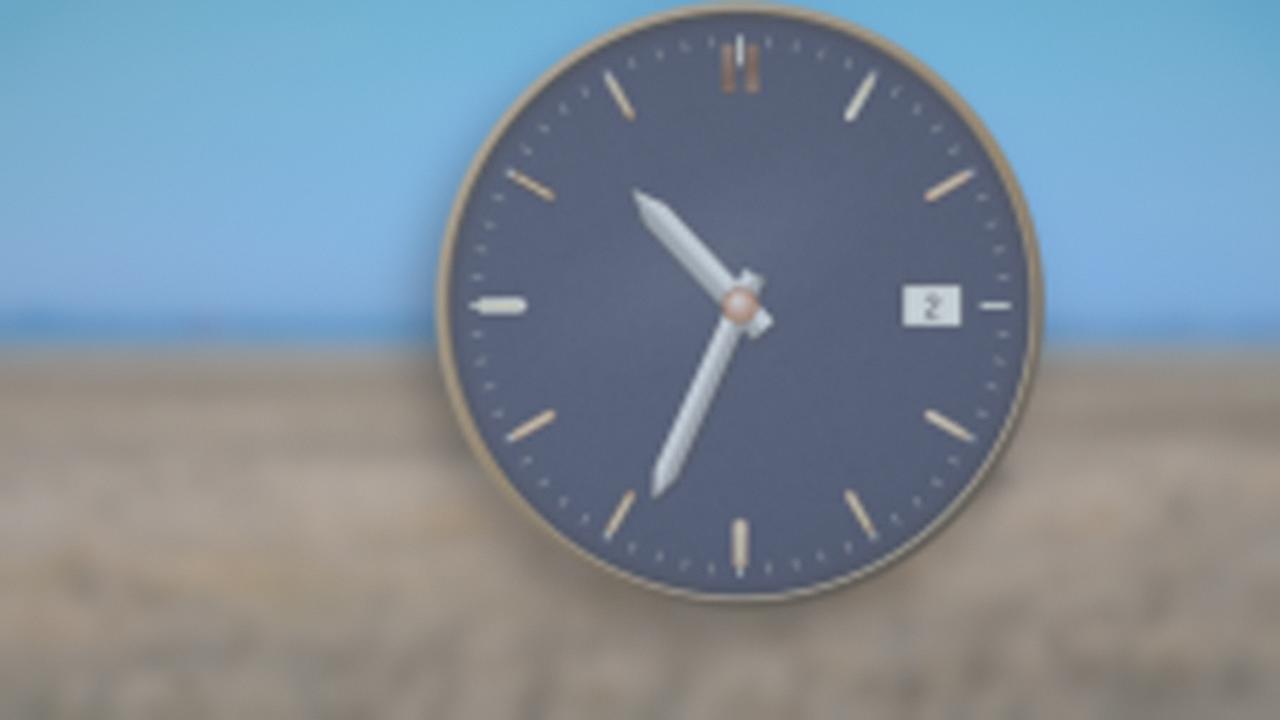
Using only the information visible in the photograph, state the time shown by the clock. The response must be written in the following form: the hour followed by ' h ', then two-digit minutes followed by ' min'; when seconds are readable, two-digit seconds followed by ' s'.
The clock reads 10 h 34 min
